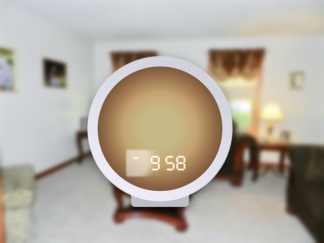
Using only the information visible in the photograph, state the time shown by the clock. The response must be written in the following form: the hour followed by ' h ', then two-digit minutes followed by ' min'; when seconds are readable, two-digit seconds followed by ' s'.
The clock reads 9 h 58 min
